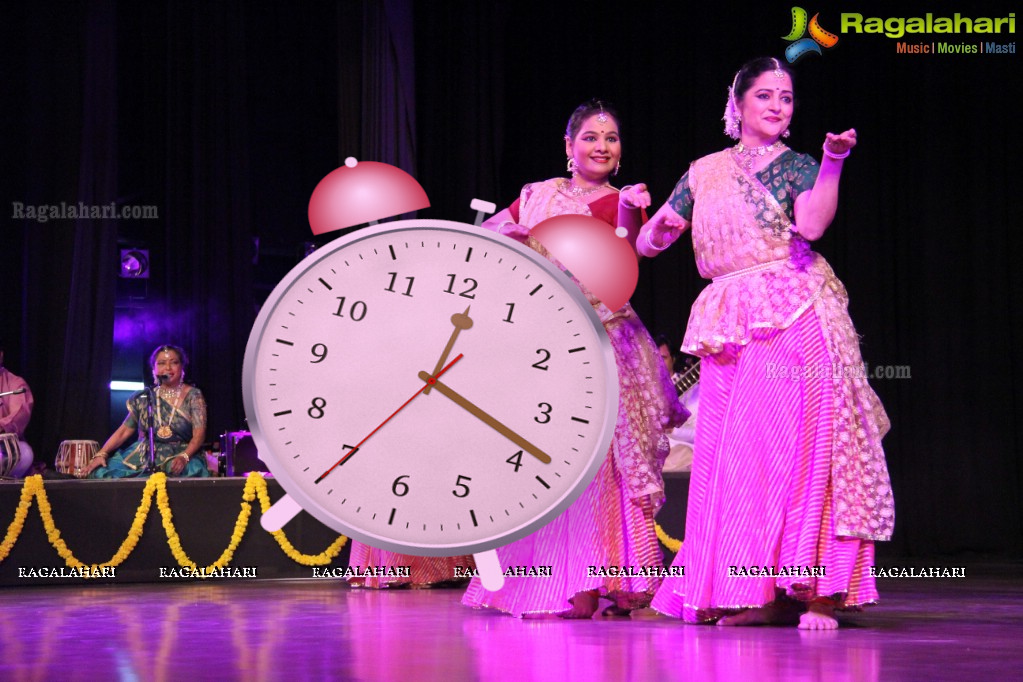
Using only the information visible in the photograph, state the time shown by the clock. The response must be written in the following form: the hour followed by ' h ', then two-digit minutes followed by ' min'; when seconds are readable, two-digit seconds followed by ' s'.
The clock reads 12 h 18 min 35 s
